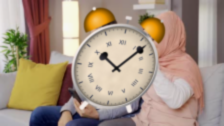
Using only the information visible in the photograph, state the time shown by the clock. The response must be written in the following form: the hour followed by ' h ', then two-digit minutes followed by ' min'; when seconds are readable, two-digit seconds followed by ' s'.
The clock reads 10 h 07 min
